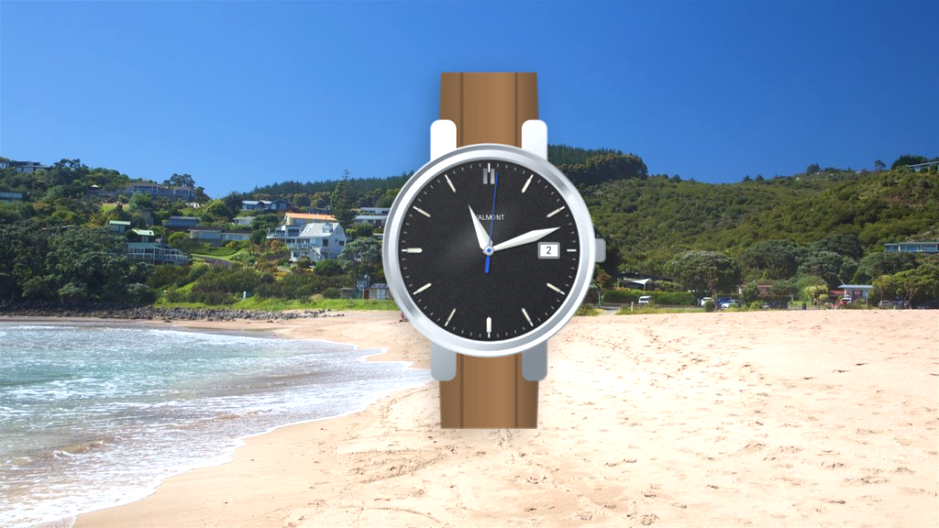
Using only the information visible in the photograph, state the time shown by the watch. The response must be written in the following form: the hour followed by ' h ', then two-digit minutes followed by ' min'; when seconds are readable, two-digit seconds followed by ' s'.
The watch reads 11 h 12 min 01 s
